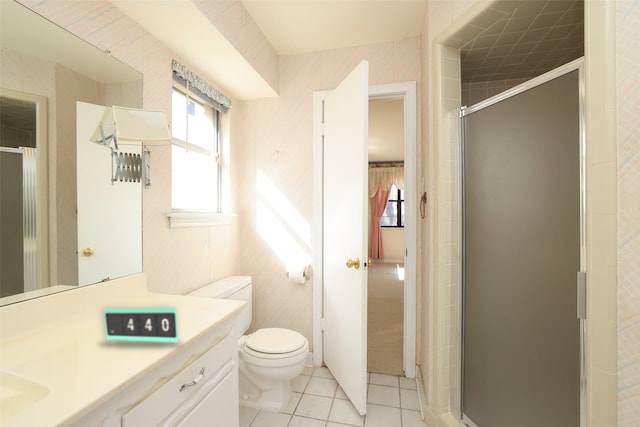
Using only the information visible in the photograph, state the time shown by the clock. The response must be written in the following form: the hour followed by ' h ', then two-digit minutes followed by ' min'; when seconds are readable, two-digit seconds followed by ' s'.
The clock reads 4 h 40 min
